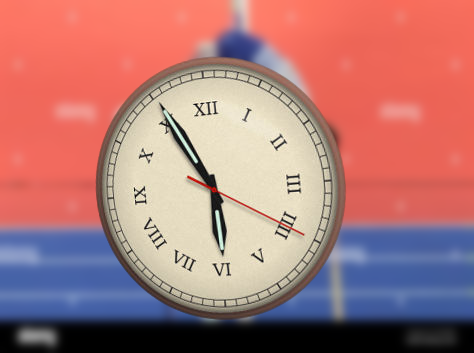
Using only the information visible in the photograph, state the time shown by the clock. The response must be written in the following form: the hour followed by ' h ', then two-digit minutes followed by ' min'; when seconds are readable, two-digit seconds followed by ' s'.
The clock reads 5 h 55 min 20 s
